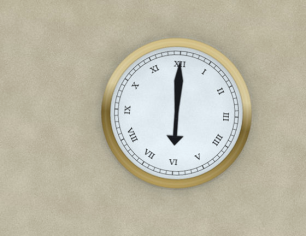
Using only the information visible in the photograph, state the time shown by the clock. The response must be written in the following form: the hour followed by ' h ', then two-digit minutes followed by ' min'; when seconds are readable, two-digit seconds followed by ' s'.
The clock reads 6 h 00 min
